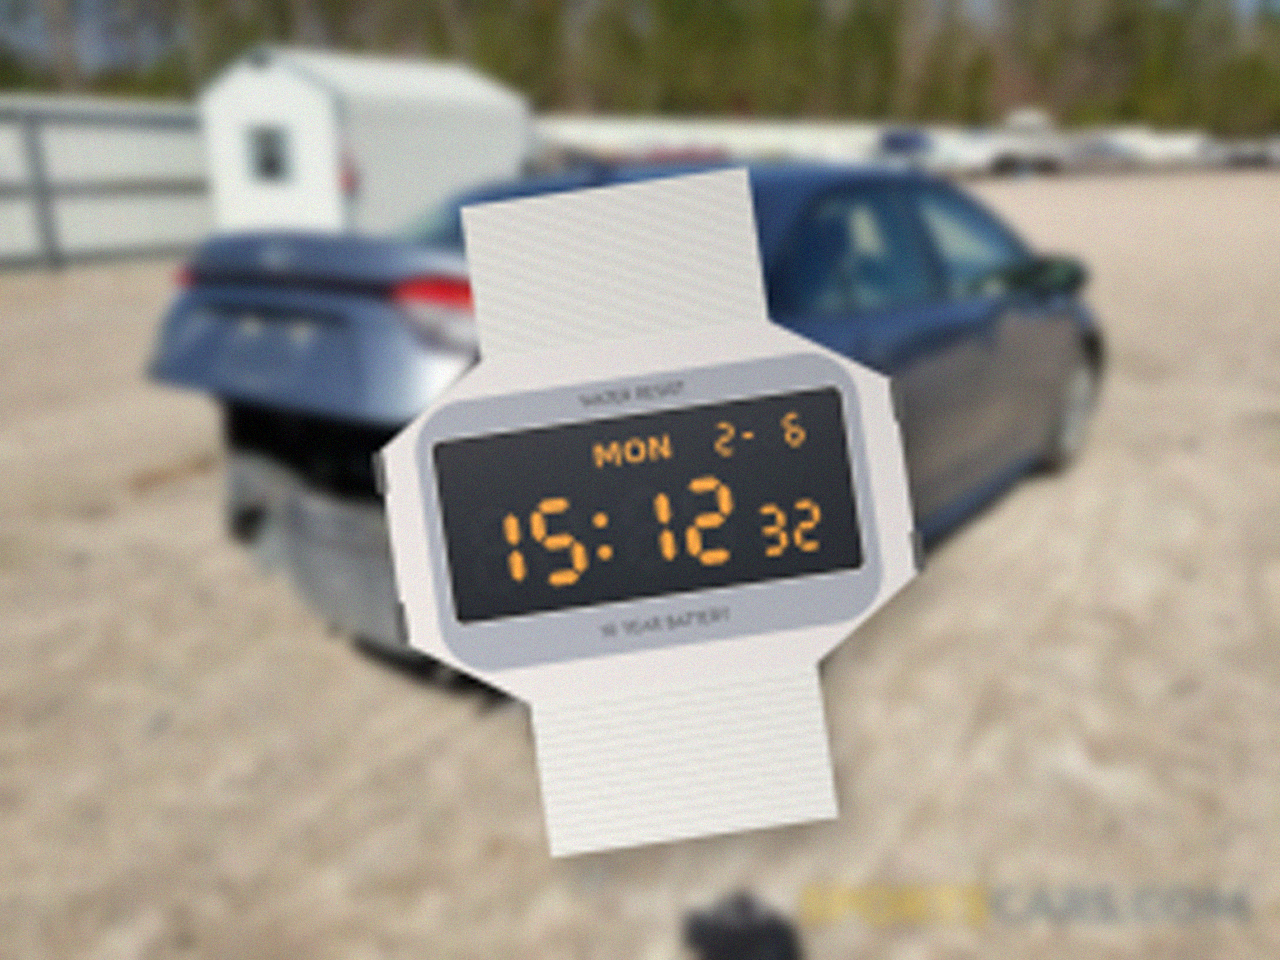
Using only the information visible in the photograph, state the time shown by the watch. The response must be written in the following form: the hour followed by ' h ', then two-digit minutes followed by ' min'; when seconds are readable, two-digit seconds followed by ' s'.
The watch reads 15 h 12 min 32 s
